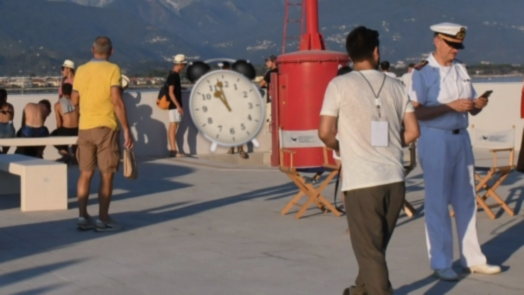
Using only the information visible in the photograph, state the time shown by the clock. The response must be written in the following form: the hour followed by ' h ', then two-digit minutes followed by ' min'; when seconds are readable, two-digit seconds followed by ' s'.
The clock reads 10 h 58 min
